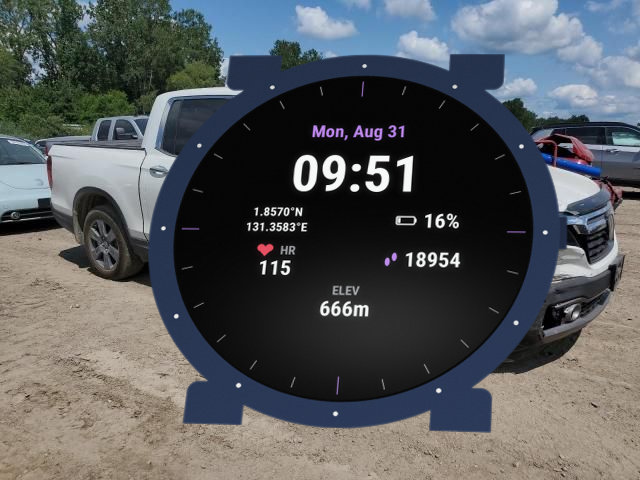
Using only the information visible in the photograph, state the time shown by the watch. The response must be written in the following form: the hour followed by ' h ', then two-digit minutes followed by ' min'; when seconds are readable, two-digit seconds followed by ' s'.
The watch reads 9 h 51 min
